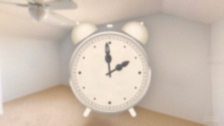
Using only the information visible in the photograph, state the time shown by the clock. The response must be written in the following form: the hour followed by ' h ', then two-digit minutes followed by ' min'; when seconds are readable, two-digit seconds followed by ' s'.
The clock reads 1 h 59 min
